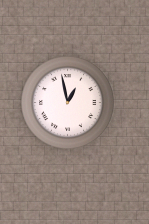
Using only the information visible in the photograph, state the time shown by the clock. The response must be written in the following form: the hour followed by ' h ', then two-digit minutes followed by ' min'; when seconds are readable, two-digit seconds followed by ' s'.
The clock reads 12 h 58 min
